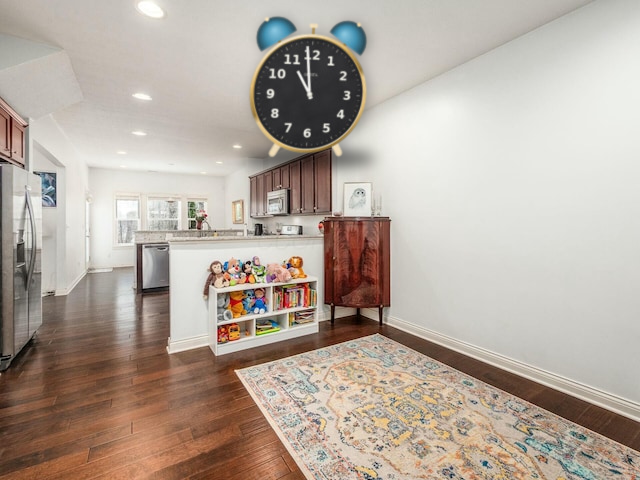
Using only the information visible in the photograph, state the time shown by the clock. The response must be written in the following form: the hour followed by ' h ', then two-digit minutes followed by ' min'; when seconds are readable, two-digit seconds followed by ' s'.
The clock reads 10 h 59 min
